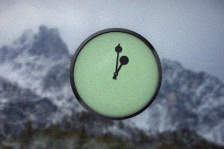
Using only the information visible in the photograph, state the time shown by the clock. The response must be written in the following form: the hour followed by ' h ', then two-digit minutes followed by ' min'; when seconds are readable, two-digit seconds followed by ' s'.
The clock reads 1 h 01 min
